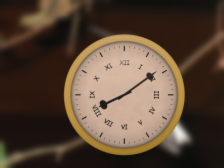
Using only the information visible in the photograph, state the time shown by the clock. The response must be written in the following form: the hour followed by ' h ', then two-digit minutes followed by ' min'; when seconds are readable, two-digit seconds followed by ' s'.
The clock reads 8 h 09 min
